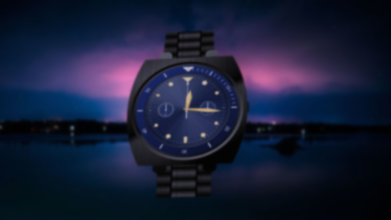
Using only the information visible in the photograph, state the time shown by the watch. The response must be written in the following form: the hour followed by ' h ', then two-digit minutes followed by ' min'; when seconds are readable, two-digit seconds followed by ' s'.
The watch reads 12 h 16 min
